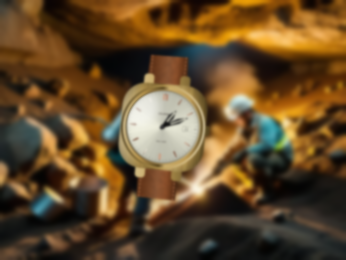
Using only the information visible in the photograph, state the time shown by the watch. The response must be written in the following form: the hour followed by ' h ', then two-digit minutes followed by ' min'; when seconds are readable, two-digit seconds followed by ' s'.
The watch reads 1 h 11 min
